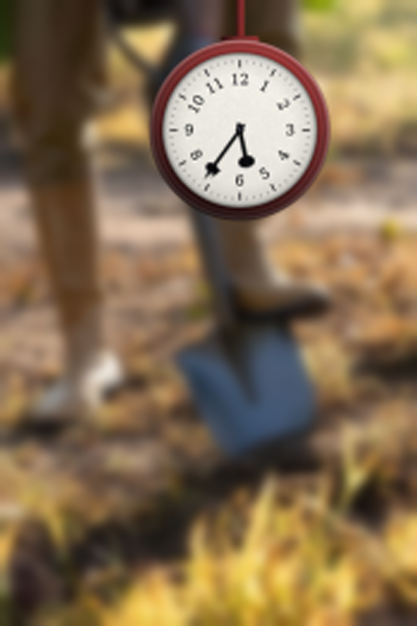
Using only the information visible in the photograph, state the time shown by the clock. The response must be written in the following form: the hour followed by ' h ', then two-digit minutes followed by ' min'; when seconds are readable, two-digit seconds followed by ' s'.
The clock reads 5 h 36 min
